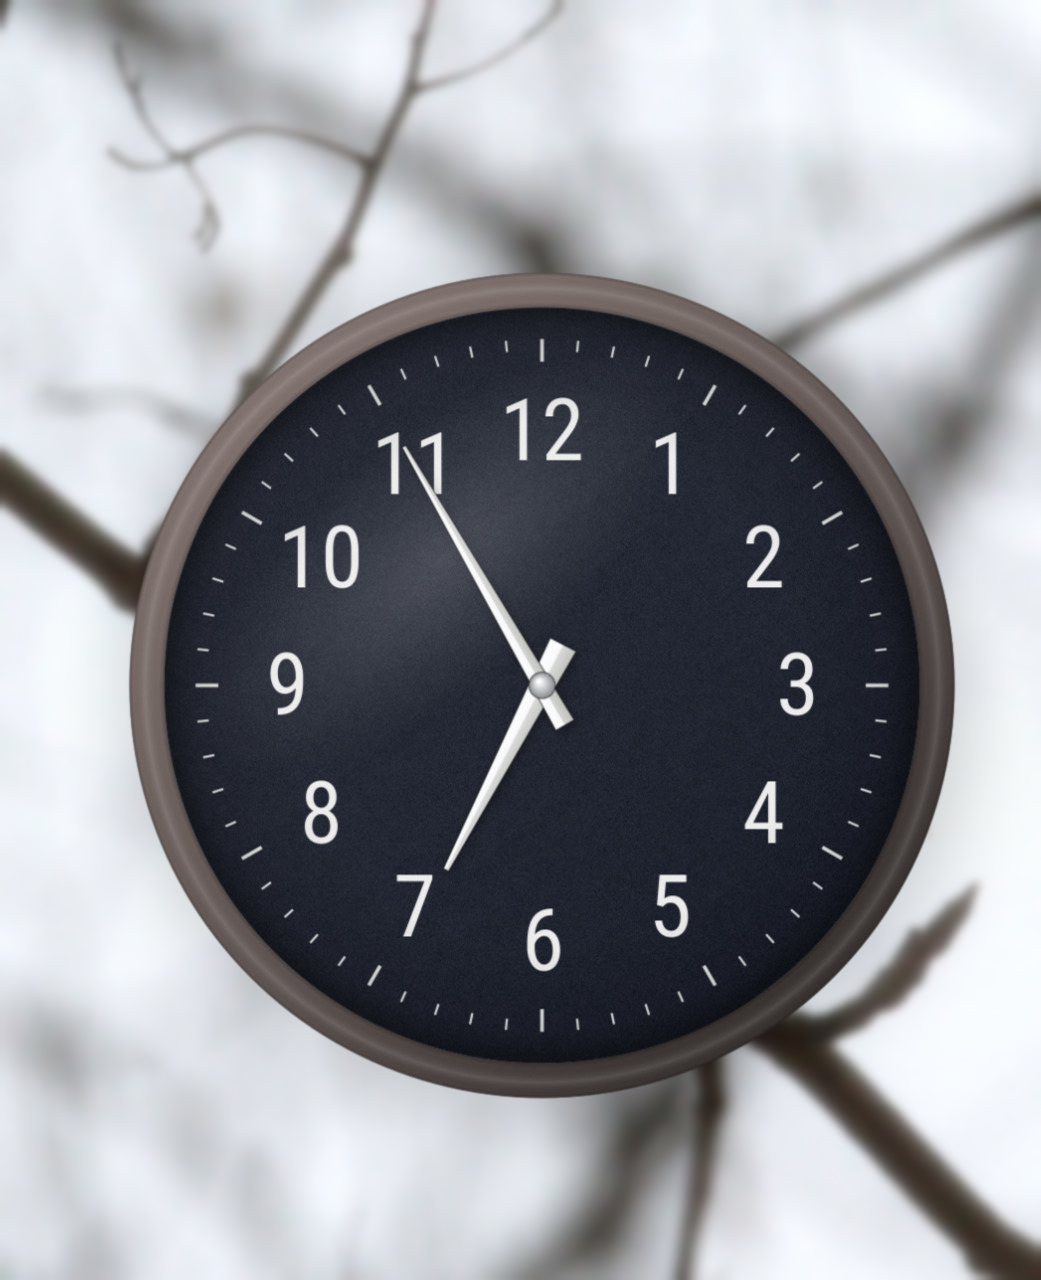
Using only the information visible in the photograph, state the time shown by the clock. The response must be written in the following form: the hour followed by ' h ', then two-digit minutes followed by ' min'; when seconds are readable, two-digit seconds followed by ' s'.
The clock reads 6 h 55 min
